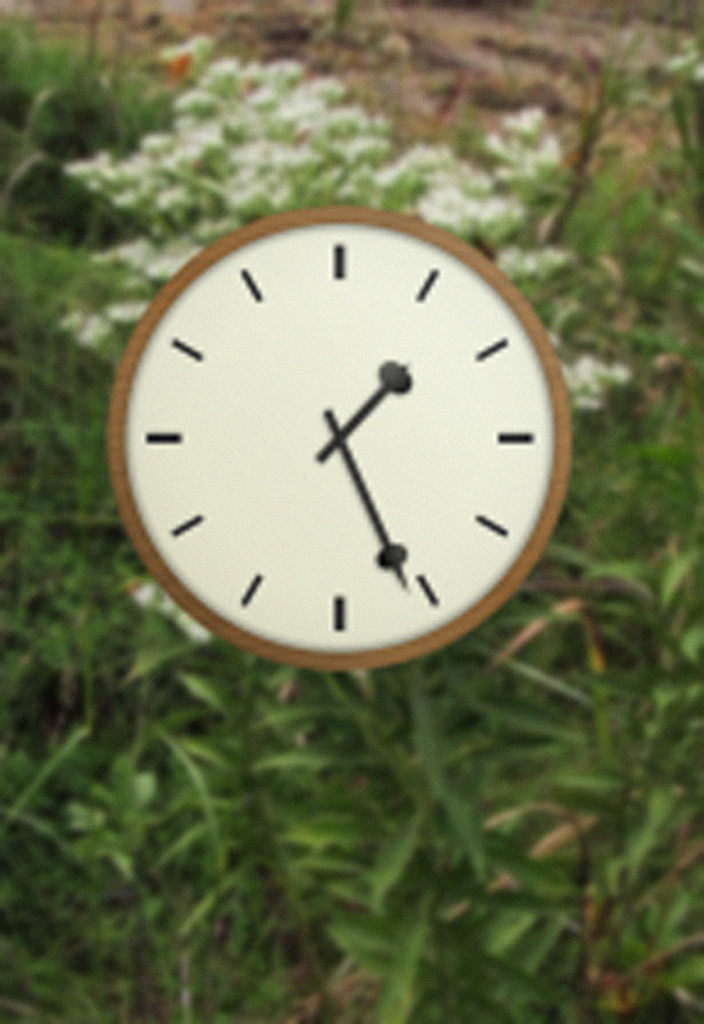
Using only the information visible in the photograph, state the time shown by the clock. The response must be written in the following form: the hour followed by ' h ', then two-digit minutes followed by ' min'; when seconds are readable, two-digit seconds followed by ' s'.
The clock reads 1 h 26 min
